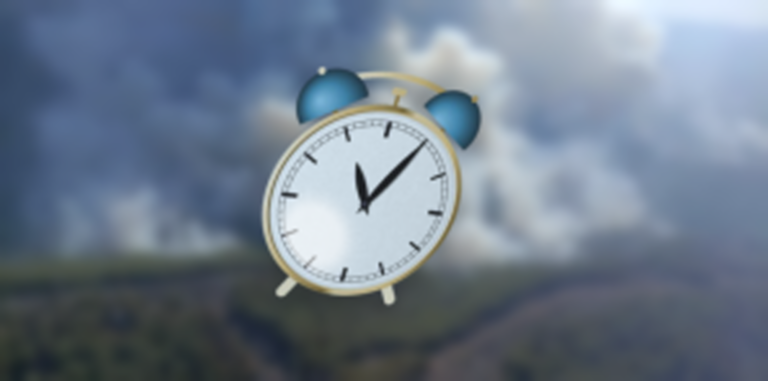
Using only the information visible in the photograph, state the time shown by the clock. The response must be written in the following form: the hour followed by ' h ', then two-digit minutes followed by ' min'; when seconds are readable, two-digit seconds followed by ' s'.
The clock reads 11 h 05 min
